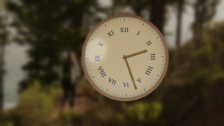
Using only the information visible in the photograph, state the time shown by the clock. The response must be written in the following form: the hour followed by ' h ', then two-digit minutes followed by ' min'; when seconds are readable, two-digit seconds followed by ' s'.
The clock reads 2 h 27 min
